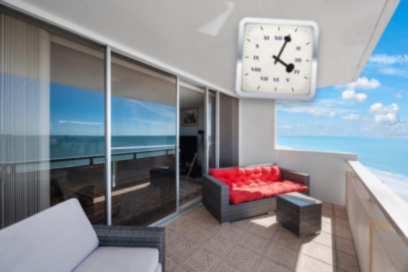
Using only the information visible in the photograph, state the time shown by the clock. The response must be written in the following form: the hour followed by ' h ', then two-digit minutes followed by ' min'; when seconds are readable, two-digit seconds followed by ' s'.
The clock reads 4 h 04 min
